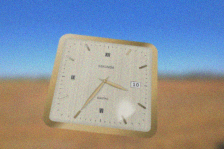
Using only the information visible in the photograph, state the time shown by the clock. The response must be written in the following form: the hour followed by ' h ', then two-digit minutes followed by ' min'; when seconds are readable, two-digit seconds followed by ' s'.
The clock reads 3 h 35 min
